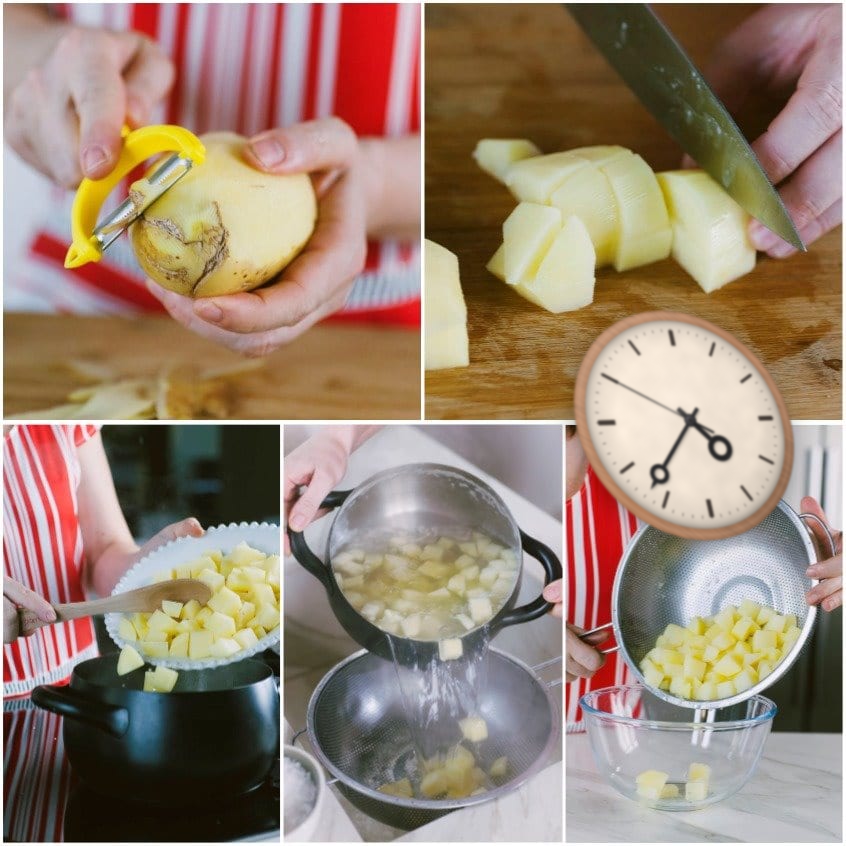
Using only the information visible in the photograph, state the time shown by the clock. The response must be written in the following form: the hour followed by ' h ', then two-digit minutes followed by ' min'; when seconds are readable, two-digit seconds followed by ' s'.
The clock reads 4 h 36 min 50 s
